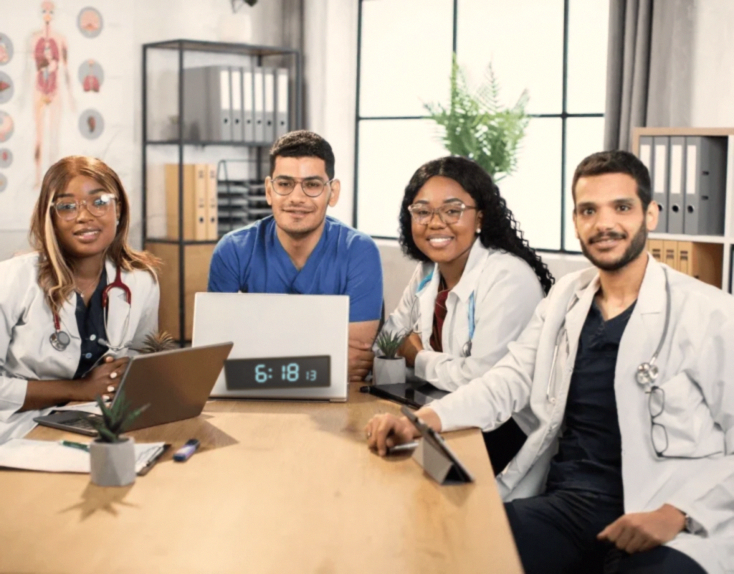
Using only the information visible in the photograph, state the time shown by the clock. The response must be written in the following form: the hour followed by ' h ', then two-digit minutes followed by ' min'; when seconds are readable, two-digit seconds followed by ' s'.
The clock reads 6 h 18 min
